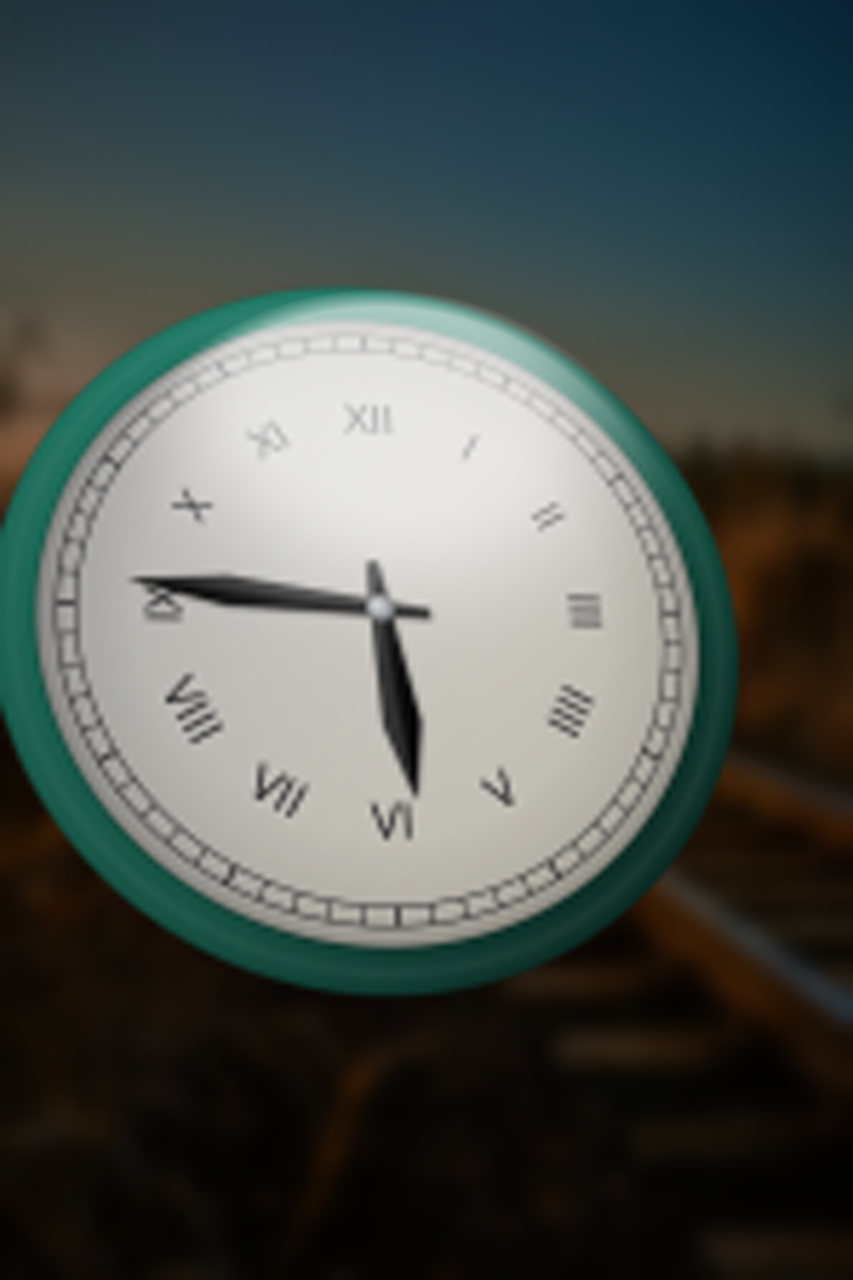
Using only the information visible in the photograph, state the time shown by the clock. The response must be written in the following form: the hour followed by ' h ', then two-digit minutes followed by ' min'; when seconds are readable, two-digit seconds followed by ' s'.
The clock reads 5 h 46 min
